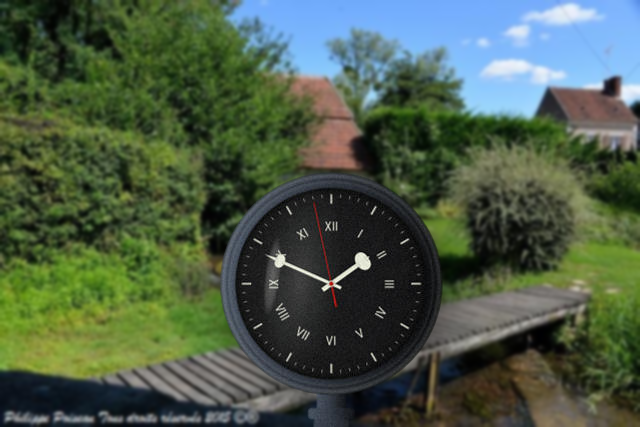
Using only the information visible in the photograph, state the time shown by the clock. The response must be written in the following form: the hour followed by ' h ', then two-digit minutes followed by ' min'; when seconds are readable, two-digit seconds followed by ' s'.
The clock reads 1 h 48 min 58 s
